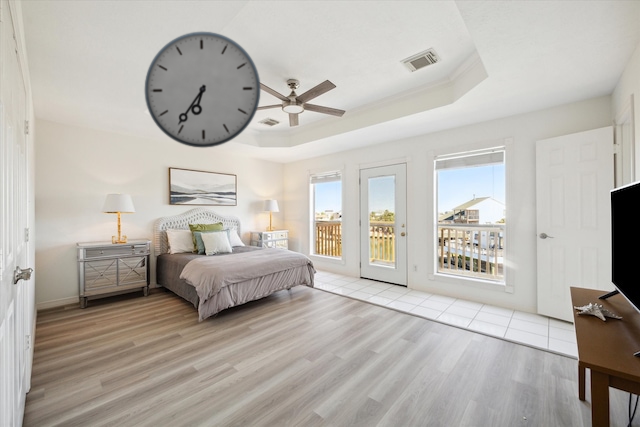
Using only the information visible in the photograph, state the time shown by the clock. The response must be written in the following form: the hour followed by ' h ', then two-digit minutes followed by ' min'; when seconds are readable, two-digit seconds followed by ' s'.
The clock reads 6 h 36 min
